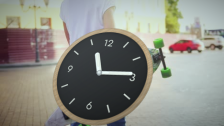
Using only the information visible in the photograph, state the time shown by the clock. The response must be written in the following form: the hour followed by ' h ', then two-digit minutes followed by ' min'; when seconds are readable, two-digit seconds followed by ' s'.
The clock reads 11 h 14 min
